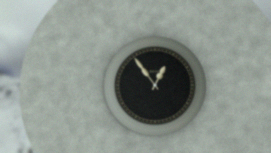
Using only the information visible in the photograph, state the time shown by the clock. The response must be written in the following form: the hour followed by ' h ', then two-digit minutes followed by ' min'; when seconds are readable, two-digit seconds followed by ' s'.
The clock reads 12 h 54 min
